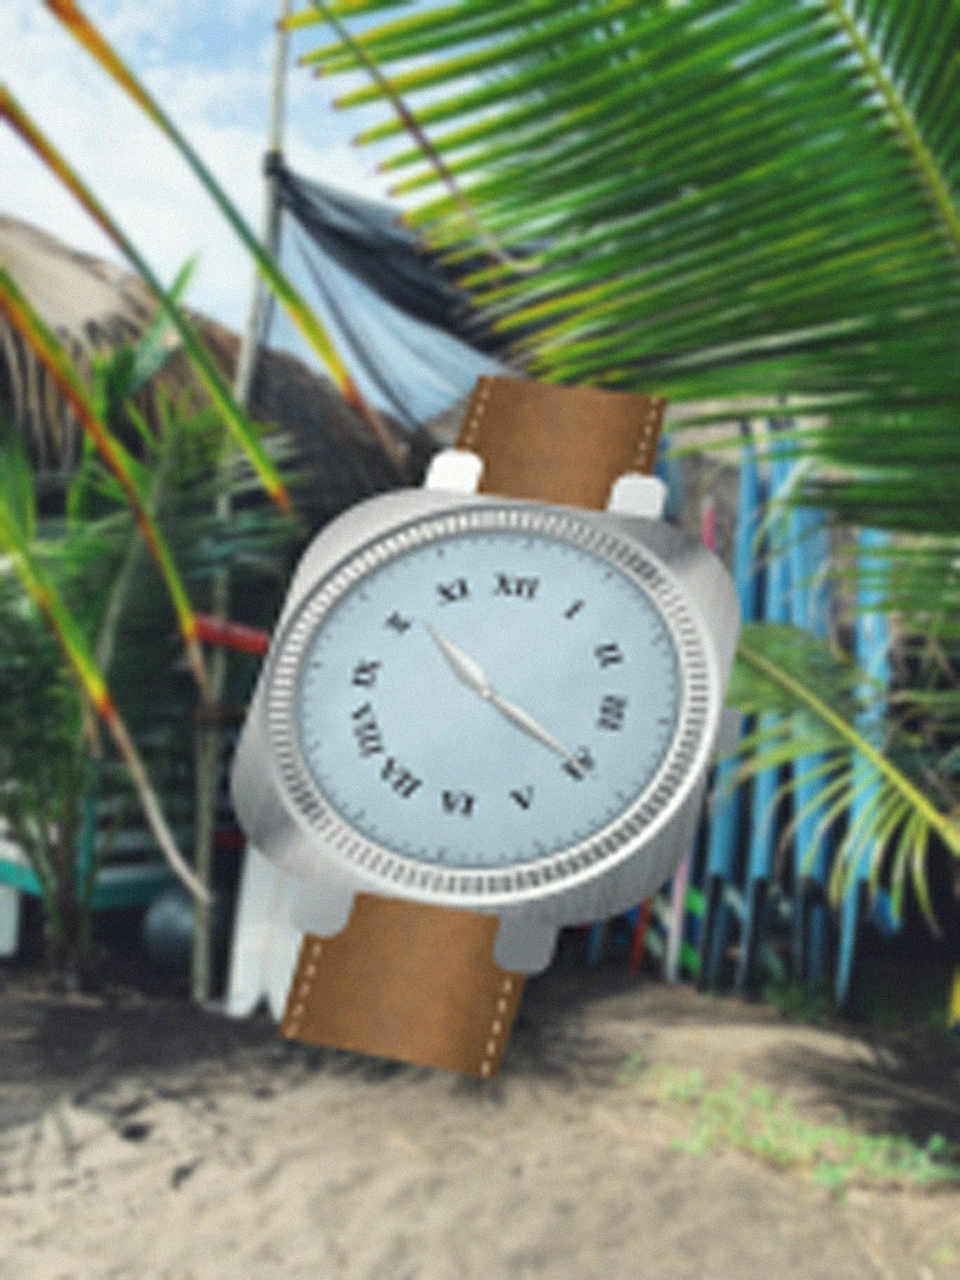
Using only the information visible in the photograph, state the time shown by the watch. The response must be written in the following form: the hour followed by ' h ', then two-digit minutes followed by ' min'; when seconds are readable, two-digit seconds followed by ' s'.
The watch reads 10 h 20 min
